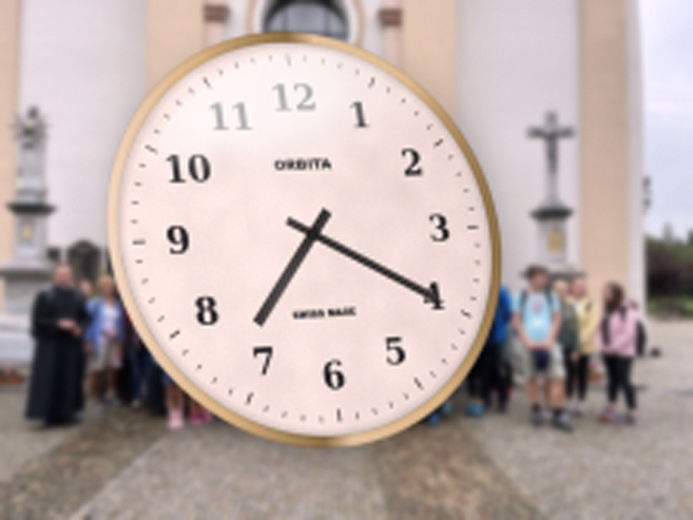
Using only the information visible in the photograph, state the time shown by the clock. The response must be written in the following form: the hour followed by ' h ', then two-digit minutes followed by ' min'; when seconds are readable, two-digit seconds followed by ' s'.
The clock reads 7 h 20 min
